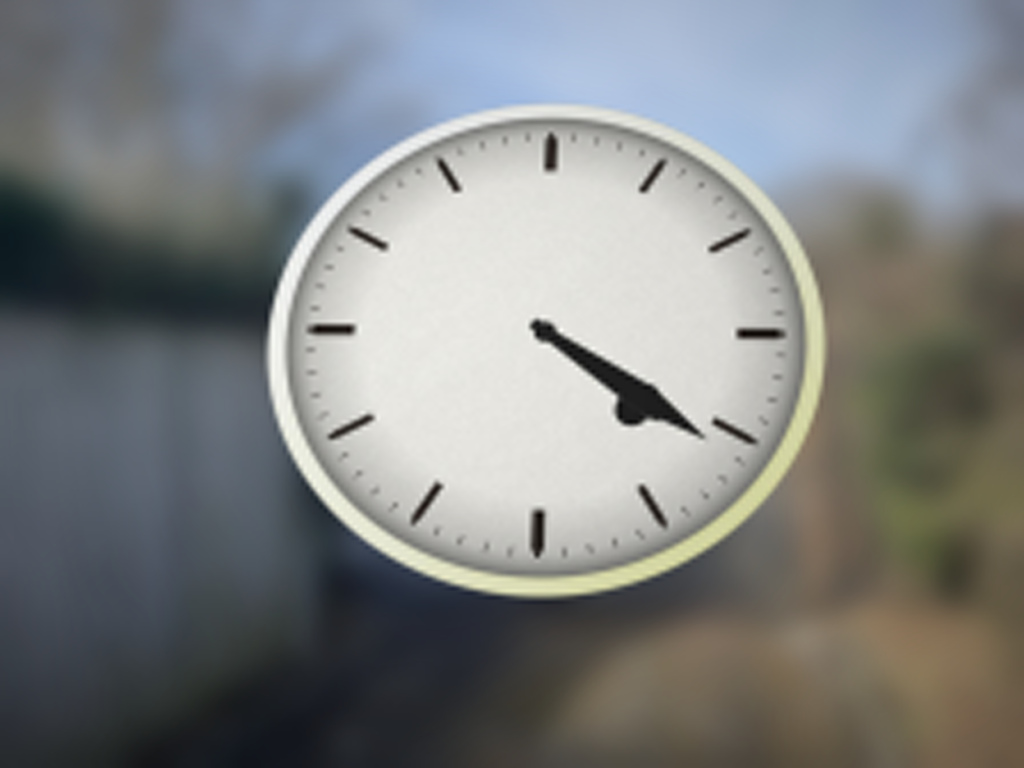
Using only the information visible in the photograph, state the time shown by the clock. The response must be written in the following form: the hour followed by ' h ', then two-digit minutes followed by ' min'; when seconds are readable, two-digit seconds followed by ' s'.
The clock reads 4 h 21 min
